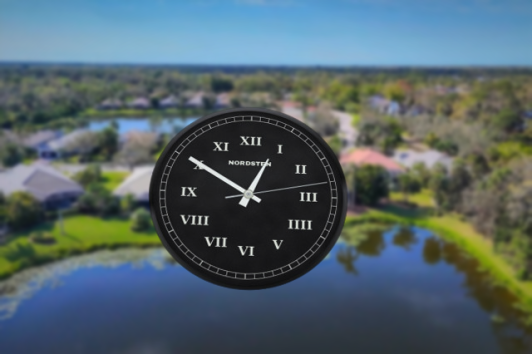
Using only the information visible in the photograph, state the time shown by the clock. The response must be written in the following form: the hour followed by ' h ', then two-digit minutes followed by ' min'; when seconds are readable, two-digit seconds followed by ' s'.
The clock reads 12 h 50 min 13 s
